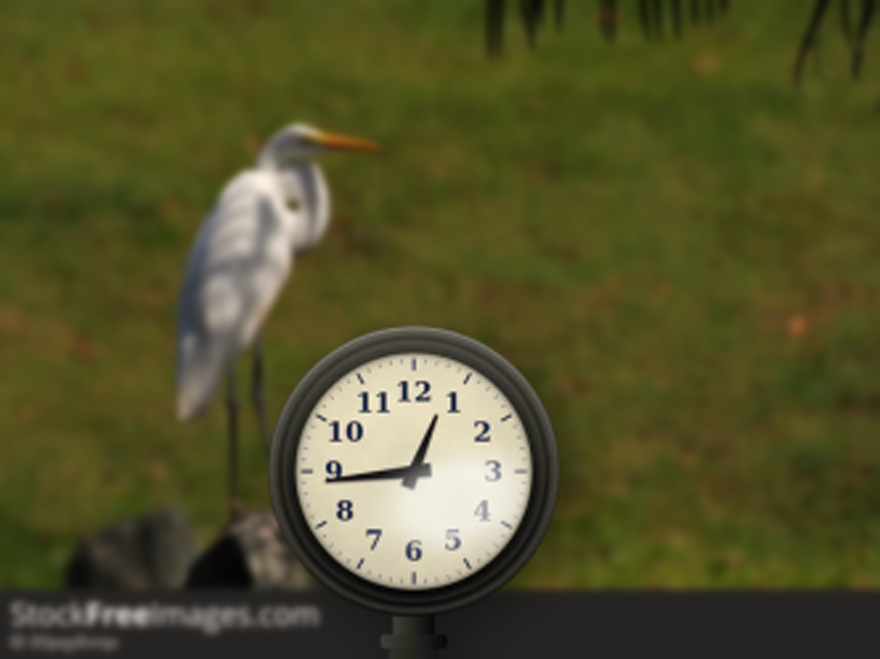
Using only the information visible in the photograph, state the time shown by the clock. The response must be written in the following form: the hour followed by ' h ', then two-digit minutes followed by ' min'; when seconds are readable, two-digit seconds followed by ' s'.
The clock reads 12 h 44 min
